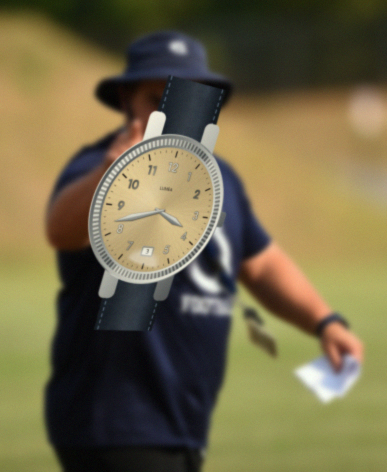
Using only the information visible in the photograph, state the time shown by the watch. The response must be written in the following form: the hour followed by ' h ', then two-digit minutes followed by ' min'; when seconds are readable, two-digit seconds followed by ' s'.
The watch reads 3 h 42 min
